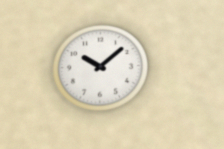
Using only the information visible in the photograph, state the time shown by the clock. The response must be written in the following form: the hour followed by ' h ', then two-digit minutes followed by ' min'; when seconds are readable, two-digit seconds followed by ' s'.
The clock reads 10 h 08 min
